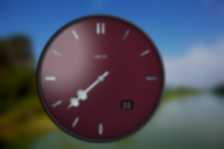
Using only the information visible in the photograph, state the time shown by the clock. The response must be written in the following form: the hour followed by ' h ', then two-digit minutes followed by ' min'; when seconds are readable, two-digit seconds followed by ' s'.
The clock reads 7 h 38 min
